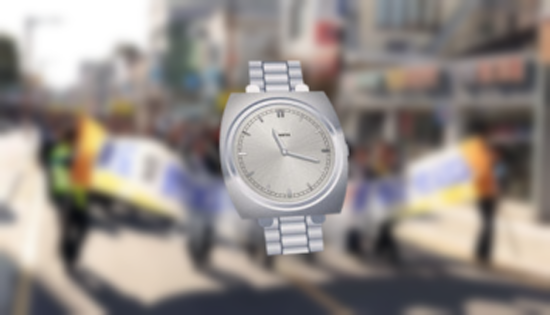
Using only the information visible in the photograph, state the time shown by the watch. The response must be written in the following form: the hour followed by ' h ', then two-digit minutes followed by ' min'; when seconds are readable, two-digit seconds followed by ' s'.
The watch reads 11 h 18 min
